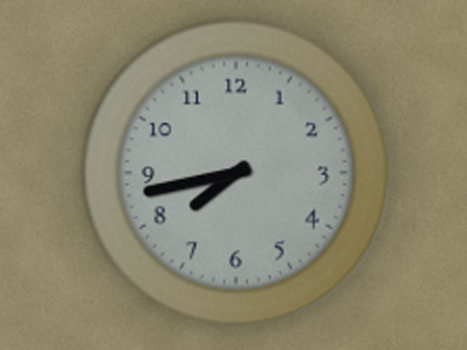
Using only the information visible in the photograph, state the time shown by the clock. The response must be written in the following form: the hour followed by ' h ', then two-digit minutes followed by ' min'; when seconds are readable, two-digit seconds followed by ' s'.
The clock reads 7 h 43 min
